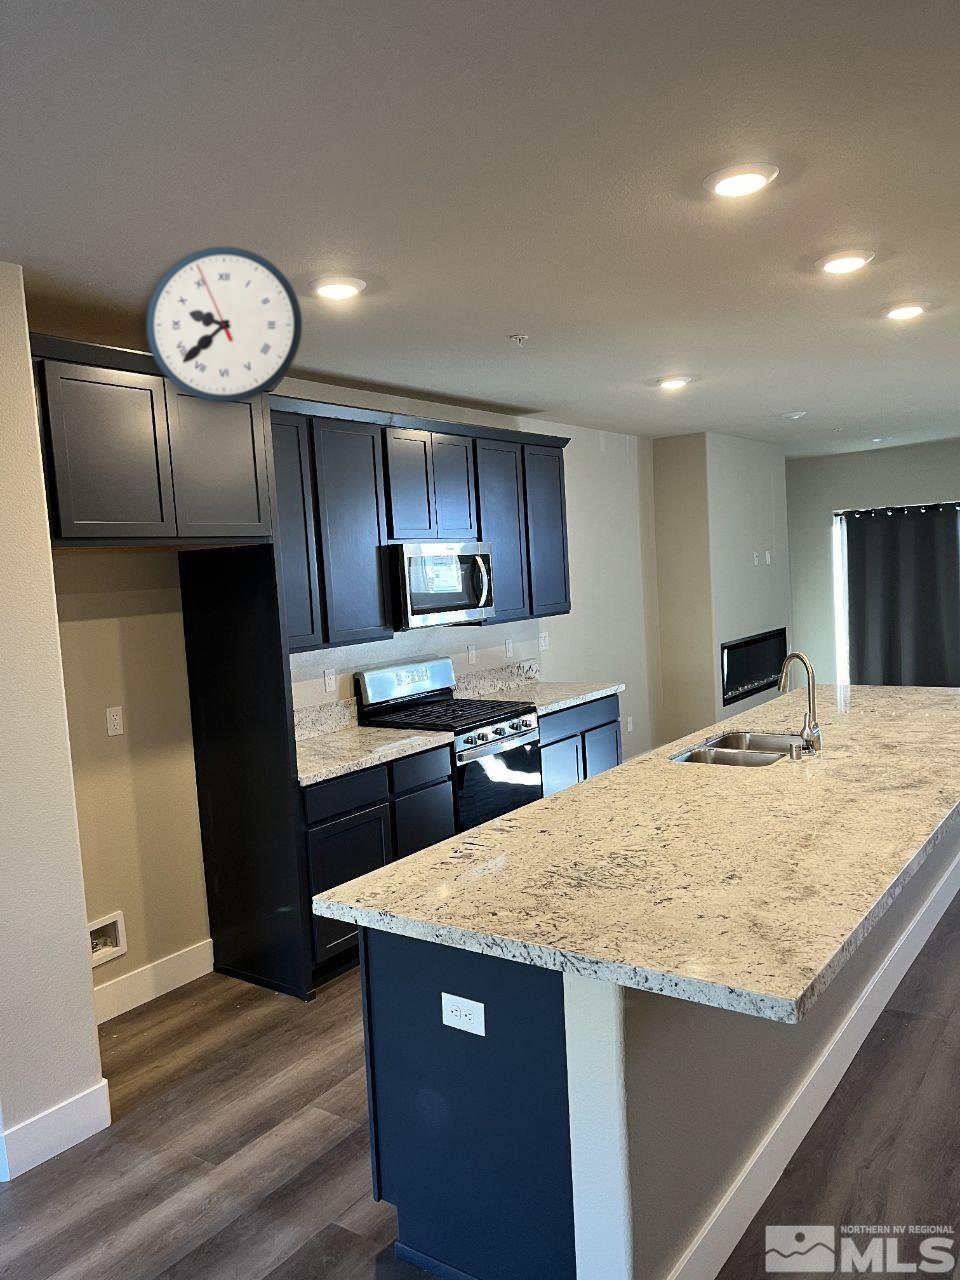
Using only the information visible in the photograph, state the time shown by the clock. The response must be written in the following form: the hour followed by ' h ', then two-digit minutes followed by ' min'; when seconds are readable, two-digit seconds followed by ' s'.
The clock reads 9 h 37 min 56 s
